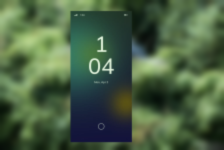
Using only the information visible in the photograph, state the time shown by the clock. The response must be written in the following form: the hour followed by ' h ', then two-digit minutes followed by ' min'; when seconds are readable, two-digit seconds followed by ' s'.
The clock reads 1 h 04 min
